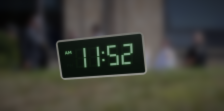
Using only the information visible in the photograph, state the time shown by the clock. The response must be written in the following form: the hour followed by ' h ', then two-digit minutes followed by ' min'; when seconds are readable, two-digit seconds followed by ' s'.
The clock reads 11 h 52 min
